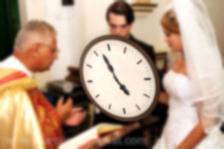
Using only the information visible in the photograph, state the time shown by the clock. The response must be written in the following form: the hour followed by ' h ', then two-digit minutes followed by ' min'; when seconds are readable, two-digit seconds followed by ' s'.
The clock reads 4 h 57 min
